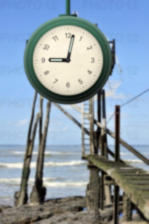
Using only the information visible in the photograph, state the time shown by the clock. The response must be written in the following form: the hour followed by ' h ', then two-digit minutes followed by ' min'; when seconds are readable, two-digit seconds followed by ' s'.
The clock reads 9 h 02 min
